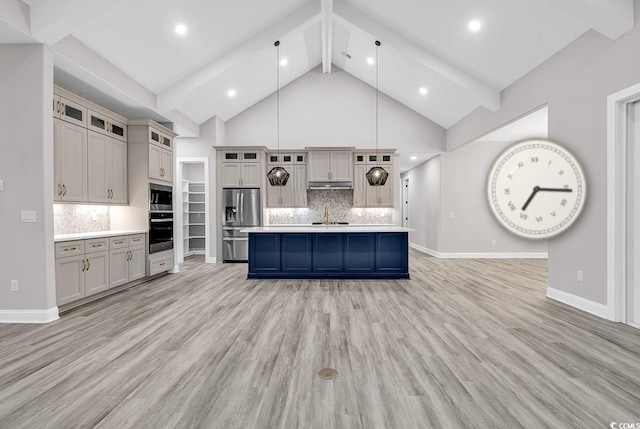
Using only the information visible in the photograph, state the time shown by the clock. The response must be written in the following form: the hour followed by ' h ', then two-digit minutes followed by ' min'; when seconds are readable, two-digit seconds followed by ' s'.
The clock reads 7 h 16 min
